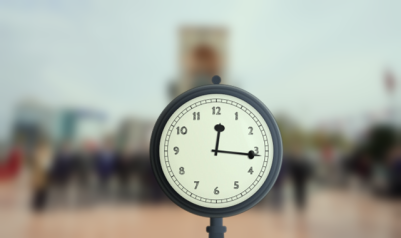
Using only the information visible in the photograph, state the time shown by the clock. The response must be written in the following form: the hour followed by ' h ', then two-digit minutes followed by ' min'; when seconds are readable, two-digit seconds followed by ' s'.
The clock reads 12 h 16 min
